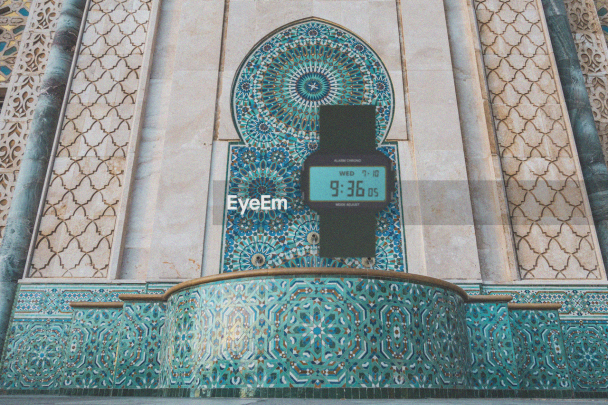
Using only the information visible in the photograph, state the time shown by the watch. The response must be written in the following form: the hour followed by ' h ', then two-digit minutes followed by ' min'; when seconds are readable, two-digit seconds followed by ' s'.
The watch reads 9 h 36 min
